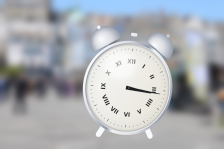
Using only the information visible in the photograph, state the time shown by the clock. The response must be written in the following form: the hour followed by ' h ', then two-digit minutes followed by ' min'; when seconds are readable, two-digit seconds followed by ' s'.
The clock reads 3 h 16 min
